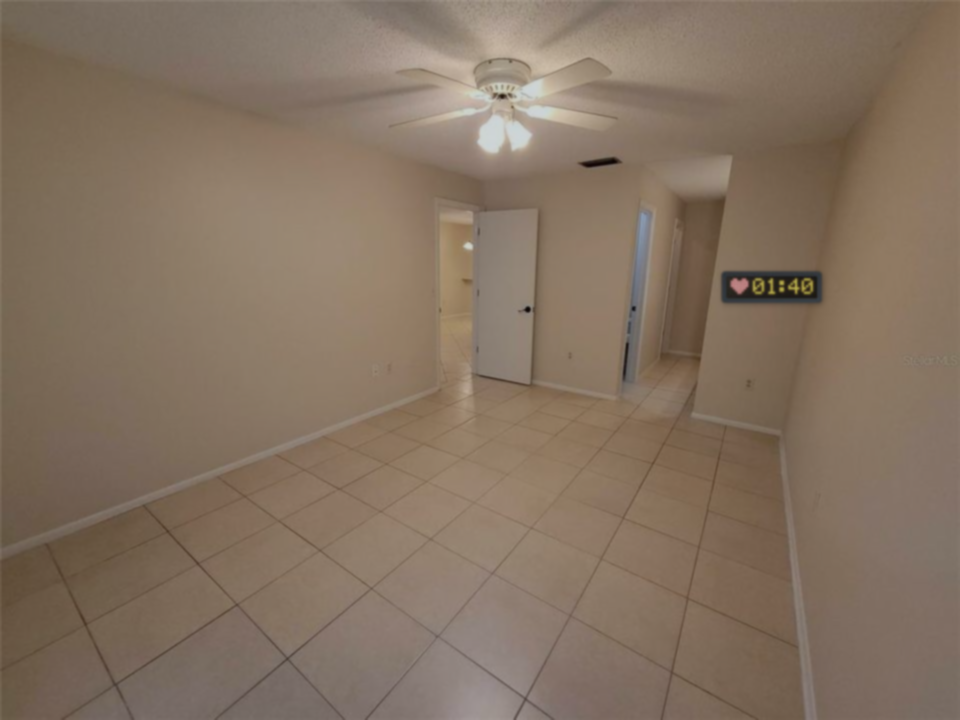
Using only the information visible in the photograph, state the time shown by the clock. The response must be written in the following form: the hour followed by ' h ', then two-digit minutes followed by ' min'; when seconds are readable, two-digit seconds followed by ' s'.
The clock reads 1 h 40 min
